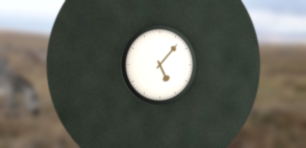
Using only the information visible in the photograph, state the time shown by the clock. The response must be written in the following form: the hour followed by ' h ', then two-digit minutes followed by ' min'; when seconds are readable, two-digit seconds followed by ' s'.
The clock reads 5 h 07 min
